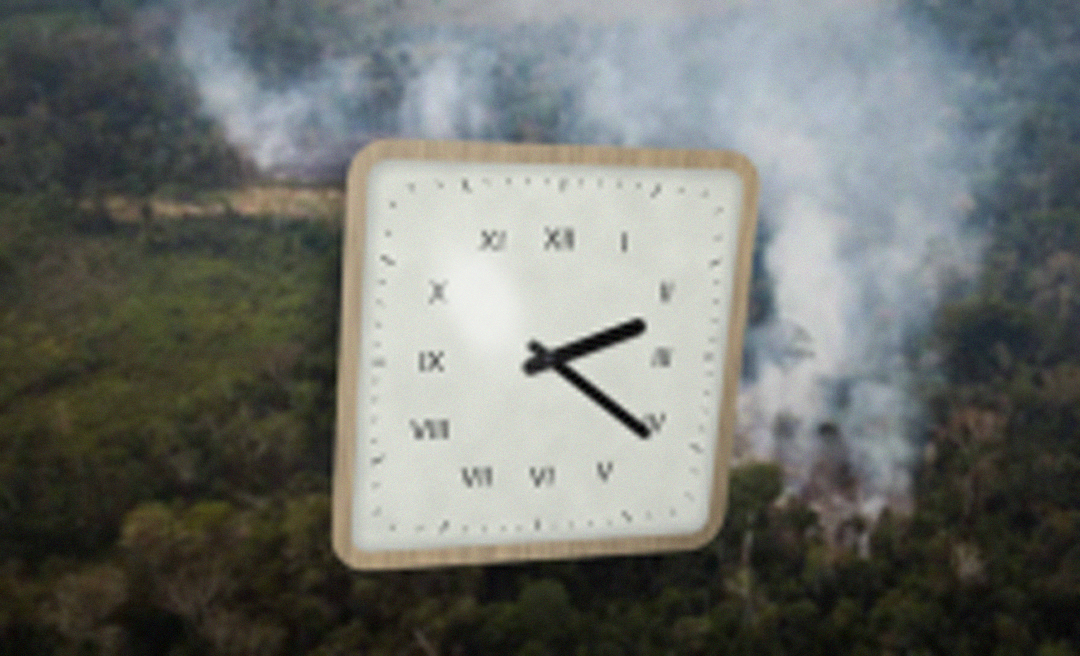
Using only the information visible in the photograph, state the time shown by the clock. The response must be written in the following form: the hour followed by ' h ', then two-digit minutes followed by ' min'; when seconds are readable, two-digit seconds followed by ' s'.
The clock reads 2 h 21 min
